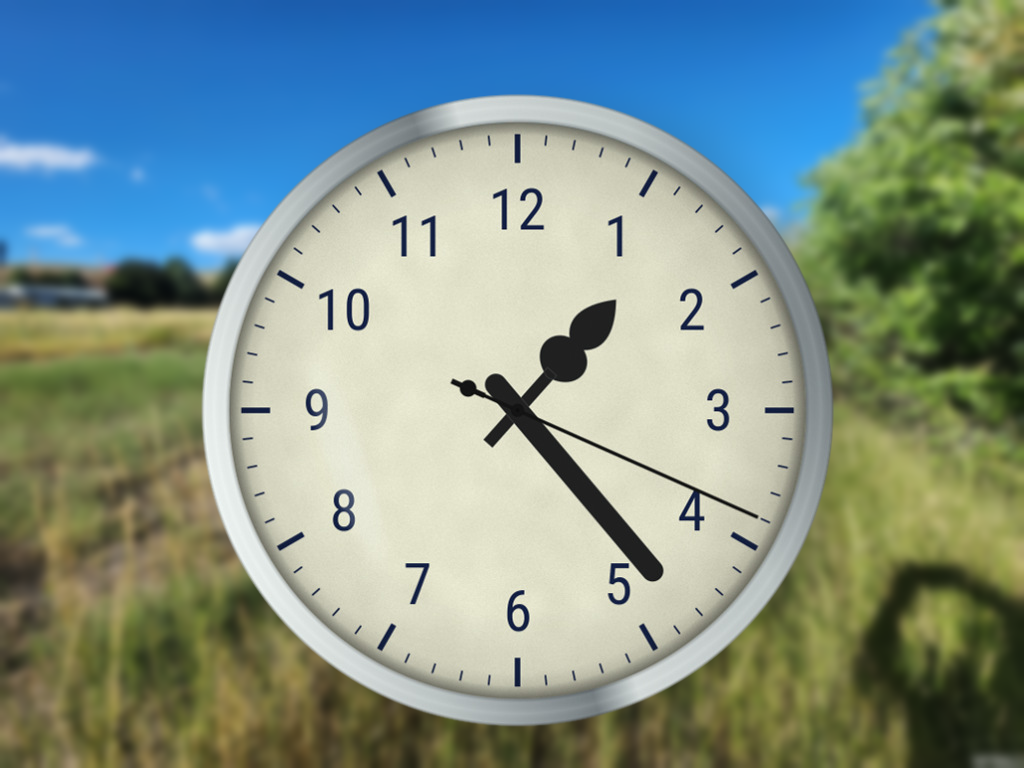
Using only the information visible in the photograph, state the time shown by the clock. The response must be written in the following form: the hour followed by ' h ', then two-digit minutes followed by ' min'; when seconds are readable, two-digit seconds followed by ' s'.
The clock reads 1 h 23 min 19 s
